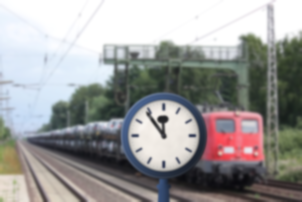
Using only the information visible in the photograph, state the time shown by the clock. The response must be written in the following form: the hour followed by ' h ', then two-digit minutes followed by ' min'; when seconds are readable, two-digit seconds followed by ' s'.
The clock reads 11 h 54 min
